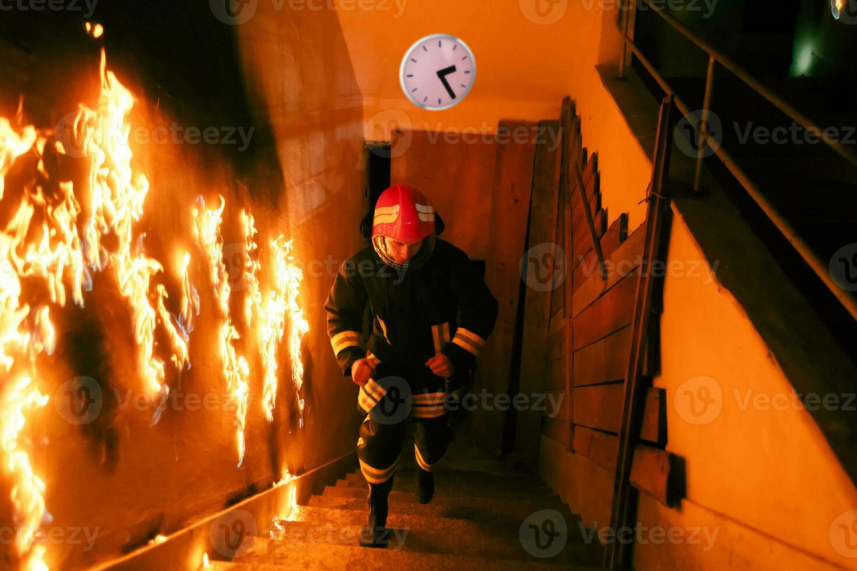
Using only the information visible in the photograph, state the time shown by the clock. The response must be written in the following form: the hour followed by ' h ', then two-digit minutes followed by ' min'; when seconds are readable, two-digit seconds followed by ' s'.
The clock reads 2 h 25 min
